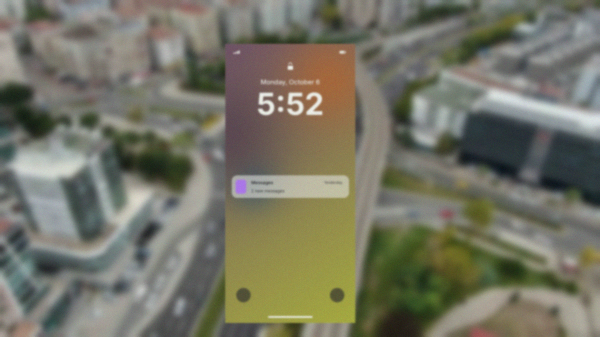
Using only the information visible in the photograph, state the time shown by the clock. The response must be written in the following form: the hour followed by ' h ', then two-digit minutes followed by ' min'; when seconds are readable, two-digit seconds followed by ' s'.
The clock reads 5 h 52 min
